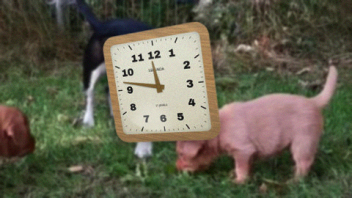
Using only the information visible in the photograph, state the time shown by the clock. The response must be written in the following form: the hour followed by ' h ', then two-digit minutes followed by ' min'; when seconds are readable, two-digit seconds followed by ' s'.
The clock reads 11 h 47 min
